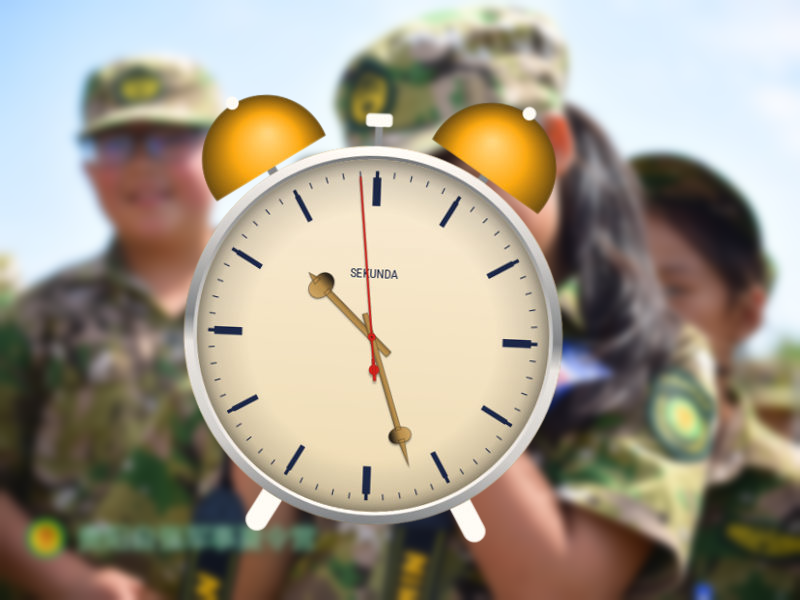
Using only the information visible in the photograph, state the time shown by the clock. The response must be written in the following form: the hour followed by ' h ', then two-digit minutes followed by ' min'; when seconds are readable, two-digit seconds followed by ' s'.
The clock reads 10 h 26 min 59 s
